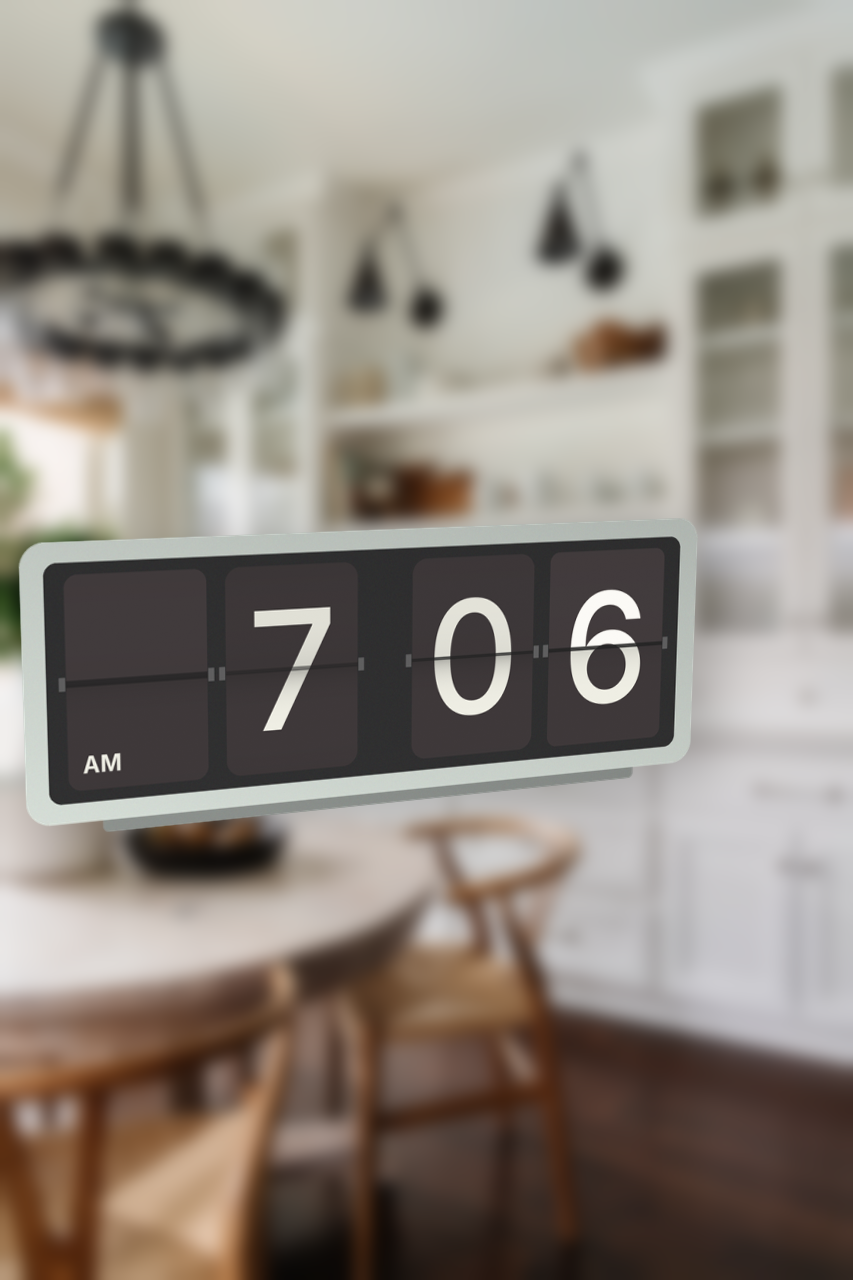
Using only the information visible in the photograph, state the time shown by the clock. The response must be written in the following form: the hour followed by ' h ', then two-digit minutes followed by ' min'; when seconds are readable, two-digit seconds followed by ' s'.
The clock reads 7 h 06 min
